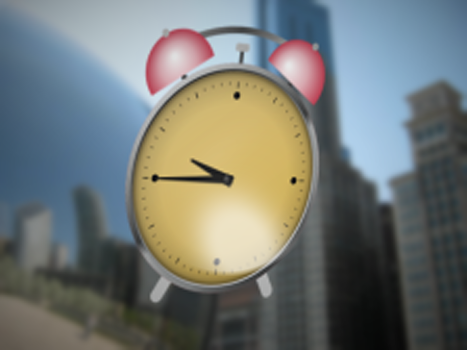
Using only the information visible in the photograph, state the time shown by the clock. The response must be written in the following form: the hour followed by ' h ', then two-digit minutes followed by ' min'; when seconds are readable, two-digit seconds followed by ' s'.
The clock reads 9 h 45 min
